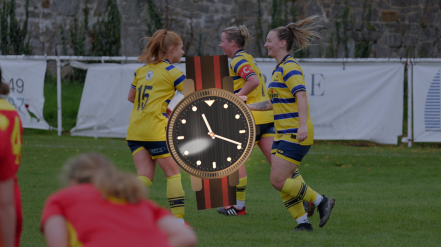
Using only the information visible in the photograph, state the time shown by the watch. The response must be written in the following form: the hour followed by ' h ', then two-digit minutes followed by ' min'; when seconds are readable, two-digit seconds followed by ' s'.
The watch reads 11 h 19 min
